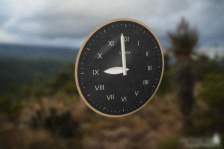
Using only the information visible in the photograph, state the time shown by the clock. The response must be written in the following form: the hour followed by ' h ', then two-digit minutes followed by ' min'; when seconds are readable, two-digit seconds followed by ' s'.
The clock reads 8 h 59 min
